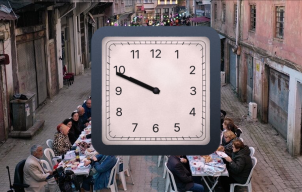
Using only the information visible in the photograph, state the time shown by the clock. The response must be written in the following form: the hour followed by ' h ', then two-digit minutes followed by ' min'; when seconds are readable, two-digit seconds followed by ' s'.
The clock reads 9 h 49 min
